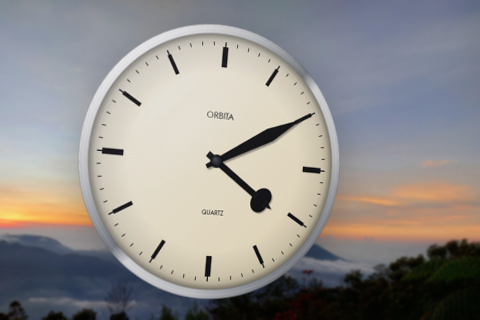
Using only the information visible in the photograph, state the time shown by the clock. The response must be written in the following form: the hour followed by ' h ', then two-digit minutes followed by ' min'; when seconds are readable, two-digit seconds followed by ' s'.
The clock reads 4 h 10 min
